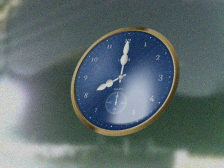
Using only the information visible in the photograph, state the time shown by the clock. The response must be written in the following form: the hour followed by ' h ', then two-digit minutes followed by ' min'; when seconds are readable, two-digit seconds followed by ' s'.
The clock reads 8 h 00 min
